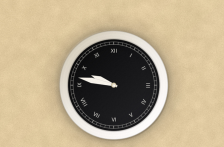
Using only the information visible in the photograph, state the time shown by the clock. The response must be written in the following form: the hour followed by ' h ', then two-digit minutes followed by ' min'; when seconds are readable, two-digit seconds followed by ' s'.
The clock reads 9 h 47 min
